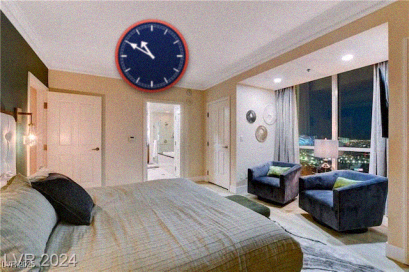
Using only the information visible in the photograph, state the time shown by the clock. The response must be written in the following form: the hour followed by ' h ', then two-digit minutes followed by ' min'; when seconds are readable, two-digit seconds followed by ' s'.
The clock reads 10 h 50 min
